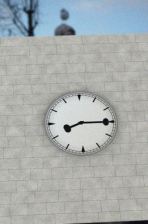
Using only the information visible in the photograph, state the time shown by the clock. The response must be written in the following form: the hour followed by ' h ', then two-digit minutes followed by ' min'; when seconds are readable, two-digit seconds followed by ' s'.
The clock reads 8 h 15 min
